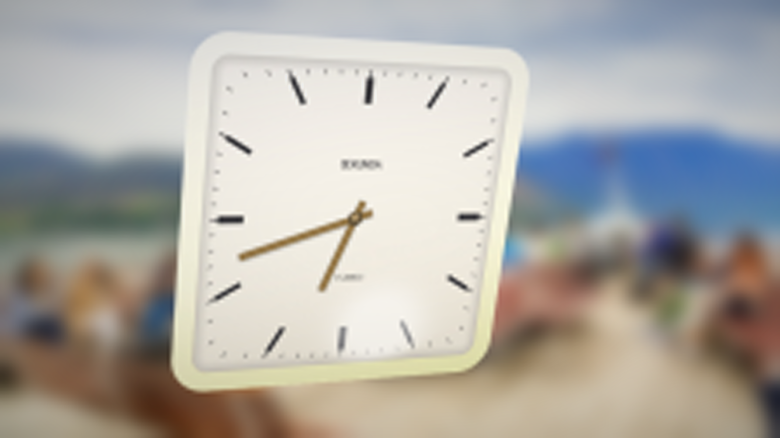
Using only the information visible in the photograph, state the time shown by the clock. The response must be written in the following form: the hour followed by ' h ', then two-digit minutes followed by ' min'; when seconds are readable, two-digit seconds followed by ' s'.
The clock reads 6 h 42 min
